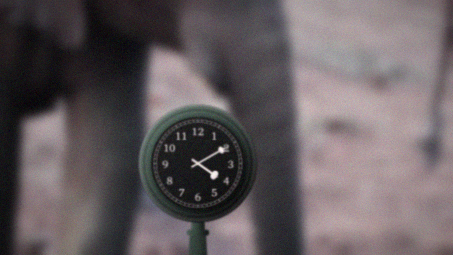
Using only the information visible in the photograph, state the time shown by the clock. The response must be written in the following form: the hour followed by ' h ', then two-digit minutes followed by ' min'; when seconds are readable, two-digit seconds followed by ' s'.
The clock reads 4 h 10 min
